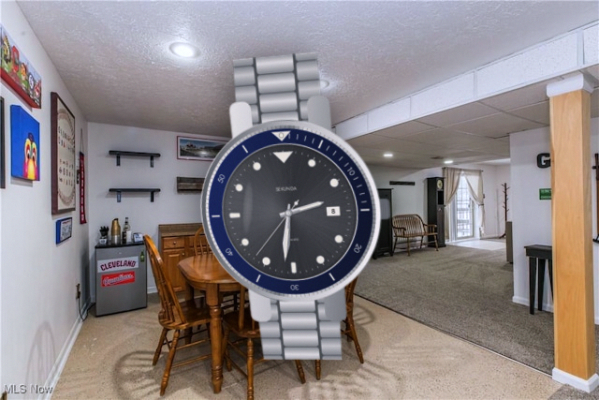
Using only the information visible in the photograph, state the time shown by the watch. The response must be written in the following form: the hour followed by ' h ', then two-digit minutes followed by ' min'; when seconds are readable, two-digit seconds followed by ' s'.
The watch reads 2 h 31 min 37 s
